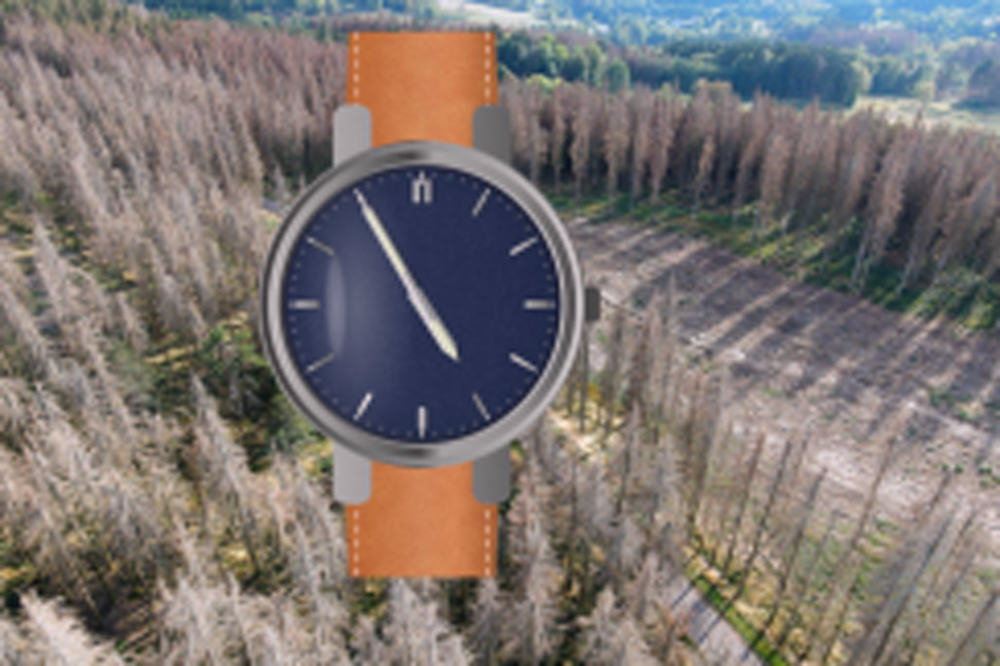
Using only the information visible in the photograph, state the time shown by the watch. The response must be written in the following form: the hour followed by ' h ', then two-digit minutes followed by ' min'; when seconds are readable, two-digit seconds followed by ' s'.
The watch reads 4 h 55 min
